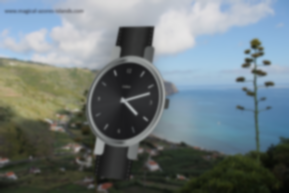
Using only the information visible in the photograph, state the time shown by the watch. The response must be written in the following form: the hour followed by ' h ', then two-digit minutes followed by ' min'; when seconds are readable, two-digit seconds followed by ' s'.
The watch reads 4 h 12 min
